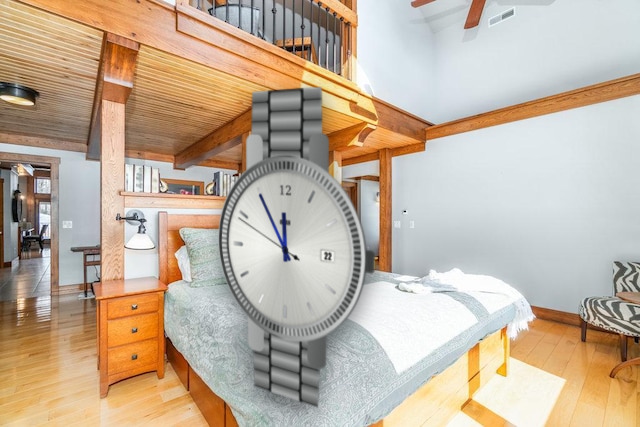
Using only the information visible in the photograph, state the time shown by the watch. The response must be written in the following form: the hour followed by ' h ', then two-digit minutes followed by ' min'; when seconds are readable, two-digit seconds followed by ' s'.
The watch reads 11 h 54 min 49 s
